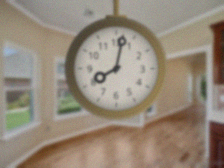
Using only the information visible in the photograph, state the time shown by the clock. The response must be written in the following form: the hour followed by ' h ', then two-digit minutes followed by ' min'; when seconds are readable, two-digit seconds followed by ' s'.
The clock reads 8 h 02 min
